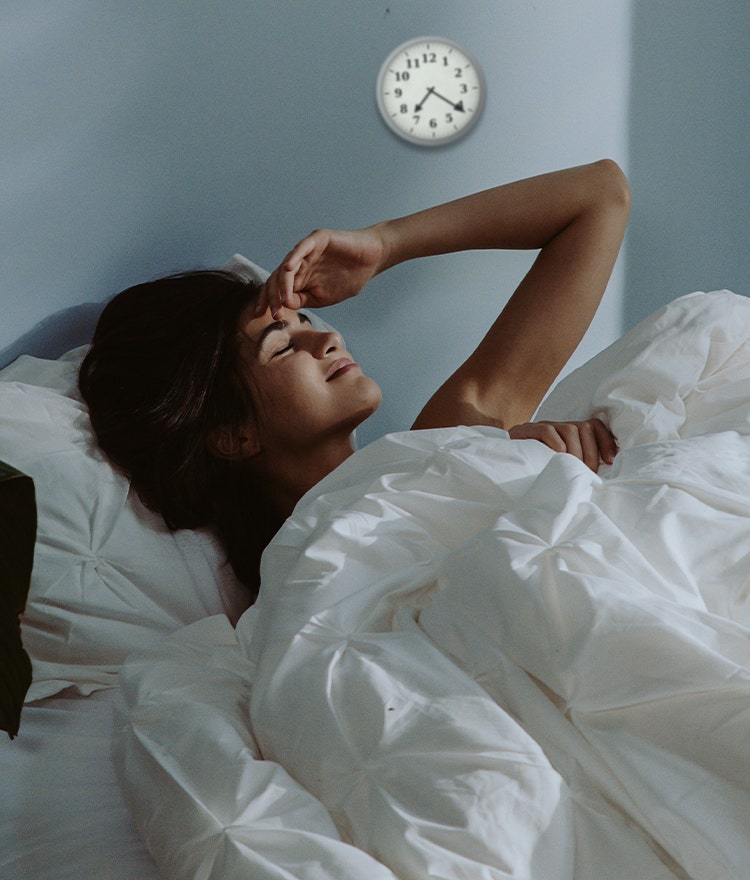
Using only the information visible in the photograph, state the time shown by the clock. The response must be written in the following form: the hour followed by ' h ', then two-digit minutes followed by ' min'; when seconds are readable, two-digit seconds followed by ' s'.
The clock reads 7 h 21 min
